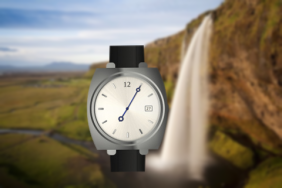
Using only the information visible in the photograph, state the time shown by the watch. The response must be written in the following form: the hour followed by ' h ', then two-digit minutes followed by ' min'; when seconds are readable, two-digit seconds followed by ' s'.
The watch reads 7 h 05 min
